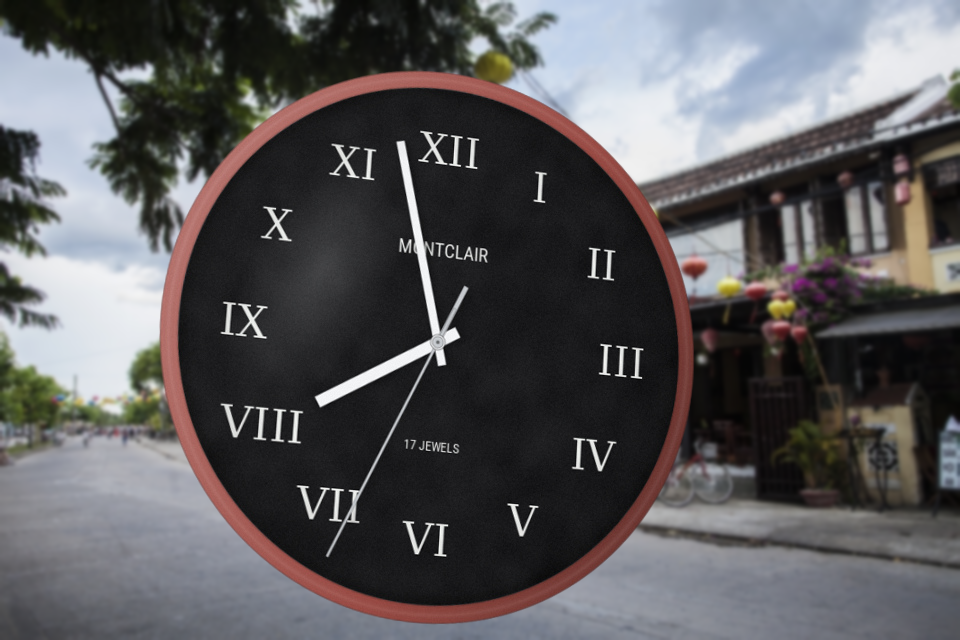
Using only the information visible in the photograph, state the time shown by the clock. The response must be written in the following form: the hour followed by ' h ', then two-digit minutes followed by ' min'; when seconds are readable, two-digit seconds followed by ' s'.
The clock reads 7 h 57 min 34 s
